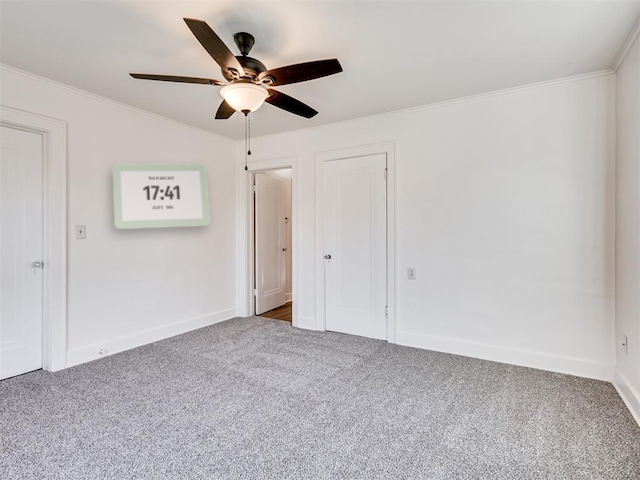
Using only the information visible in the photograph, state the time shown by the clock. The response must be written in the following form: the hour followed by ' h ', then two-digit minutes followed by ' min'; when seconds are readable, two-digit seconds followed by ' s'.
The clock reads 17 h 41 min
